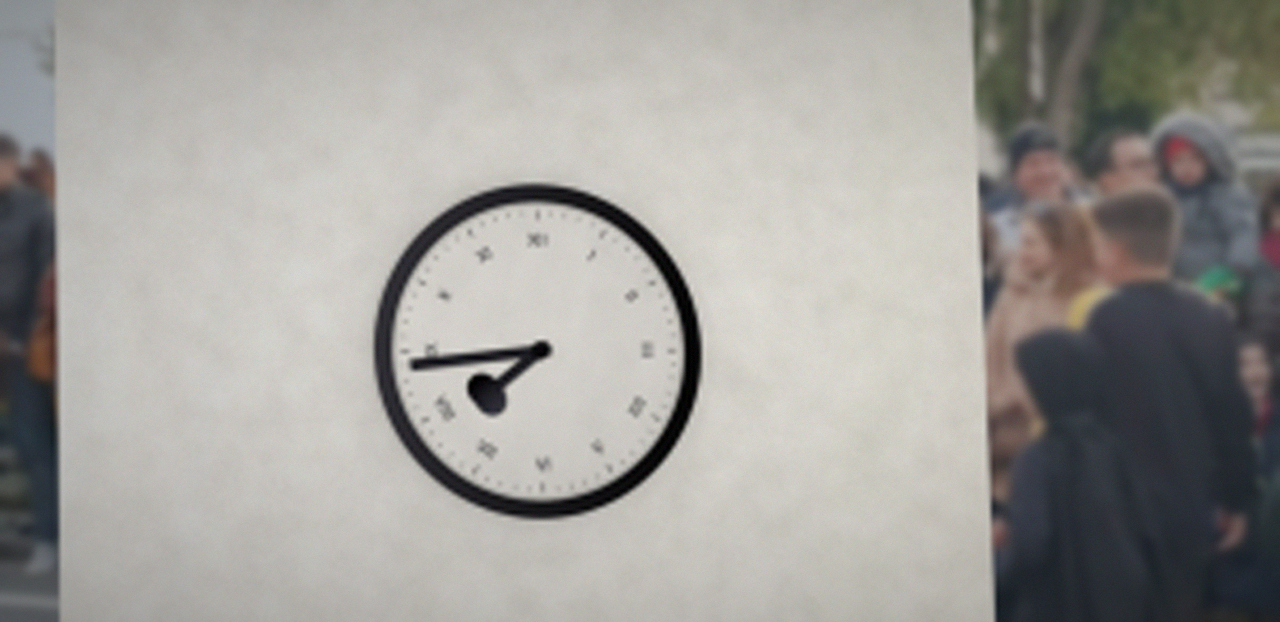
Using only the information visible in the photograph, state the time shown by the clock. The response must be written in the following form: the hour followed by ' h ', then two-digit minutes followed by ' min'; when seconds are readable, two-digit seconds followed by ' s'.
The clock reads 7 h 44 min
